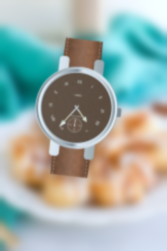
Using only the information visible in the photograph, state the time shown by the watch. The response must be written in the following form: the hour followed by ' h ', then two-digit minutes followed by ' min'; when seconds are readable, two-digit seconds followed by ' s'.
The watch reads 4 h 36 min
